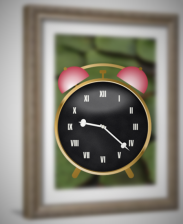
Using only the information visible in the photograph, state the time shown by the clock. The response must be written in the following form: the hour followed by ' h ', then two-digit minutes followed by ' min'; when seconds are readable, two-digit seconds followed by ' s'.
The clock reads 9 h 22 min
